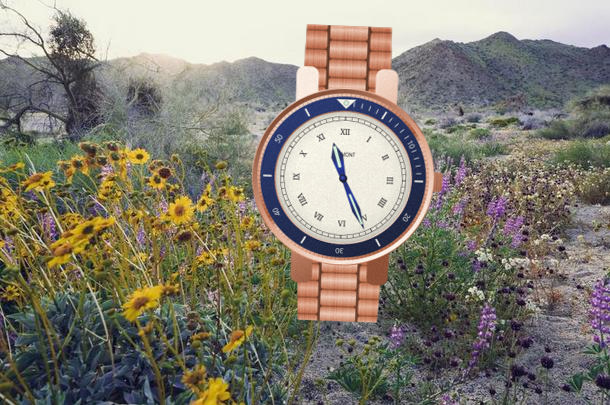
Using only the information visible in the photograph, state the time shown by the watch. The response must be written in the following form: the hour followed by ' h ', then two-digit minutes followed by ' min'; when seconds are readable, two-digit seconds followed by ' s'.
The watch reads 11 h 26 min
